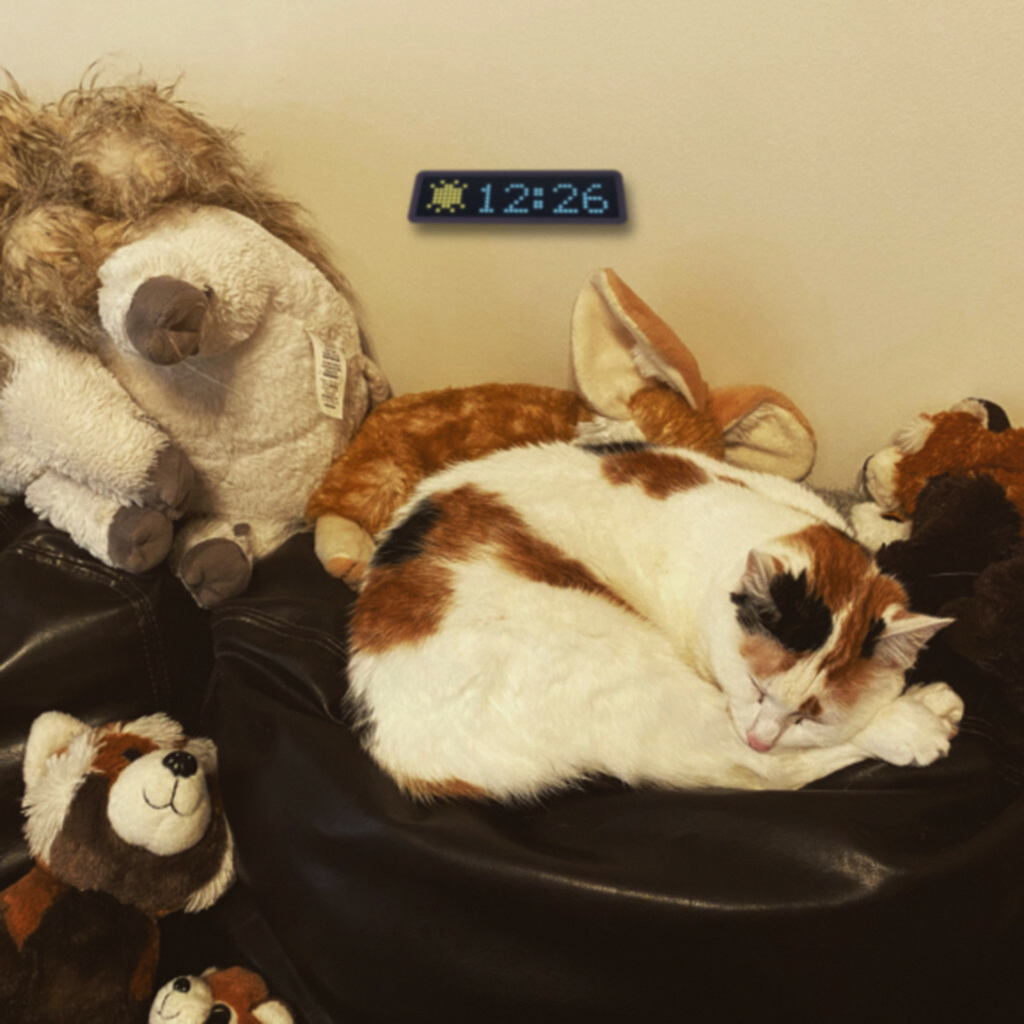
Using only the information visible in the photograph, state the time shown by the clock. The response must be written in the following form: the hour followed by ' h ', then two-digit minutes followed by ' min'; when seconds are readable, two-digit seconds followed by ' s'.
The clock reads 12 h 26 min
